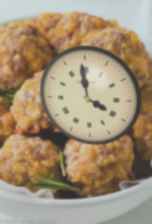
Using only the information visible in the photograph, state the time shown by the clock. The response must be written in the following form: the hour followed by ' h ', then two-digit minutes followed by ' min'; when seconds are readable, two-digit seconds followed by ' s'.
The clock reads 3 h 59 min
